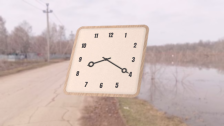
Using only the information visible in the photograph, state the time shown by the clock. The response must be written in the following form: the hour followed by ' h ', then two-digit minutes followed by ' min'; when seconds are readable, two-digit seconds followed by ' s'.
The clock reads 8 h 20 min
